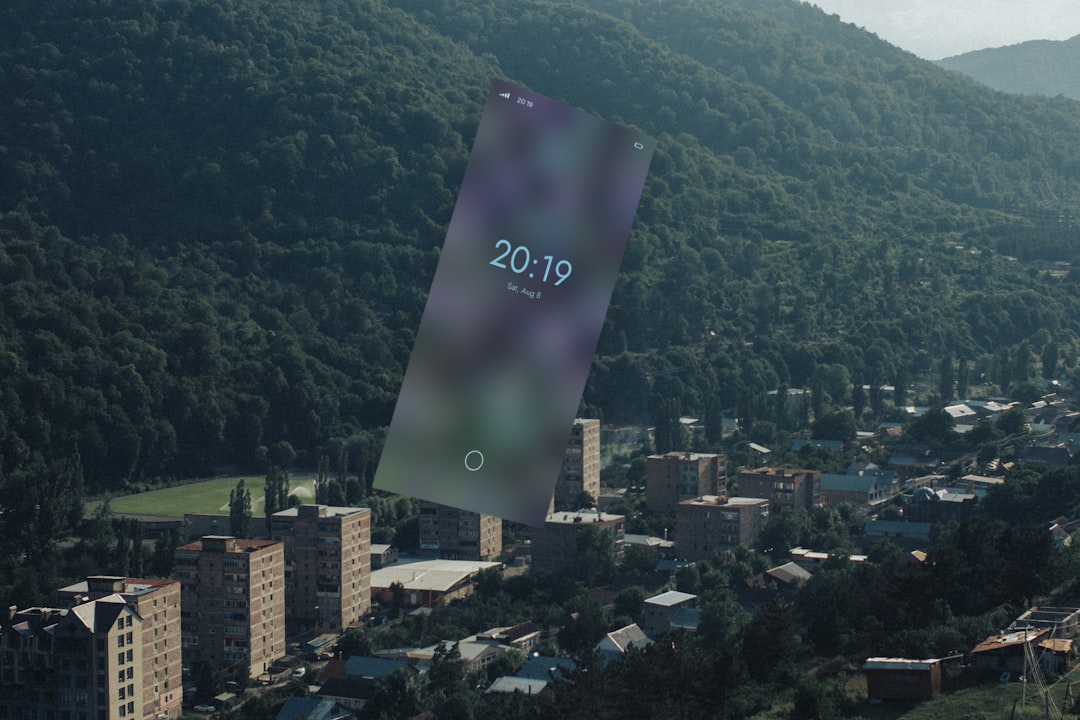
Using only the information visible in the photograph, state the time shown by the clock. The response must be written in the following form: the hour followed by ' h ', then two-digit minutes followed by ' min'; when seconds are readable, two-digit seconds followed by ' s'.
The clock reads 20 h 19 min
